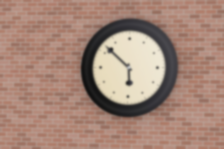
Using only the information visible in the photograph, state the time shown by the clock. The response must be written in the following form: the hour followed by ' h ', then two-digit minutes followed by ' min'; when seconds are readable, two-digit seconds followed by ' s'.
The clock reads 5 h 52 min
